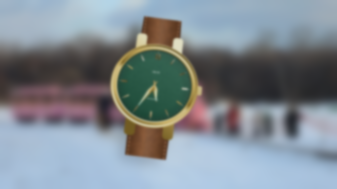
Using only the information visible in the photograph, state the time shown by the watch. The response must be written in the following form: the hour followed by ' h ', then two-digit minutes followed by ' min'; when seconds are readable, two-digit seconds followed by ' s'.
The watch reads 5 h 35 min
